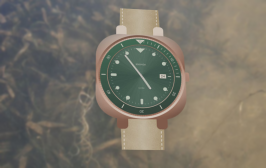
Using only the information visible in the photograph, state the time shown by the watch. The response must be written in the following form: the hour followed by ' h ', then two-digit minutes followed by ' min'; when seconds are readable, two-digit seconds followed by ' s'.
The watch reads 4 h 54 min
